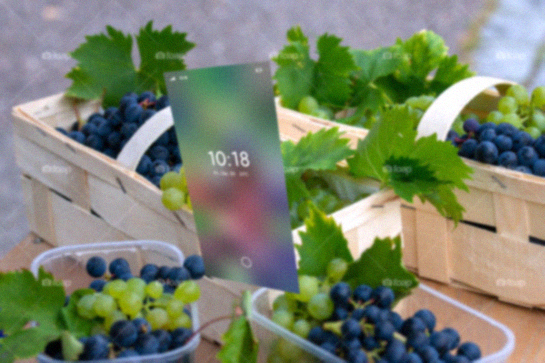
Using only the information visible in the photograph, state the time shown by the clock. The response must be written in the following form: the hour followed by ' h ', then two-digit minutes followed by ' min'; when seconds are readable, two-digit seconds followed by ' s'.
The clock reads 10 h 18 min
